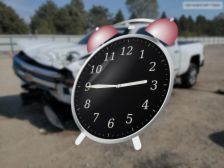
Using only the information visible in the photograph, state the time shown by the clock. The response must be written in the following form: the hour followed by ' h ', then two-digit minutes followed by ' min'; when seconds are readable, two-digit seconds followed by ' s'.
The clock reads 2 h 45 min
